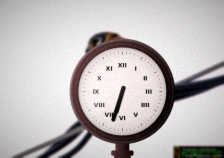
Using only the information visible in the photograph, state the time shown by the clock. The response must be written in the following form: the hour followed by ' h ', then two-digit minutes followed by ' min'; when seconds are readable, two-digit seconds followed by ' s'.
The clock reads 6 h 33 min
